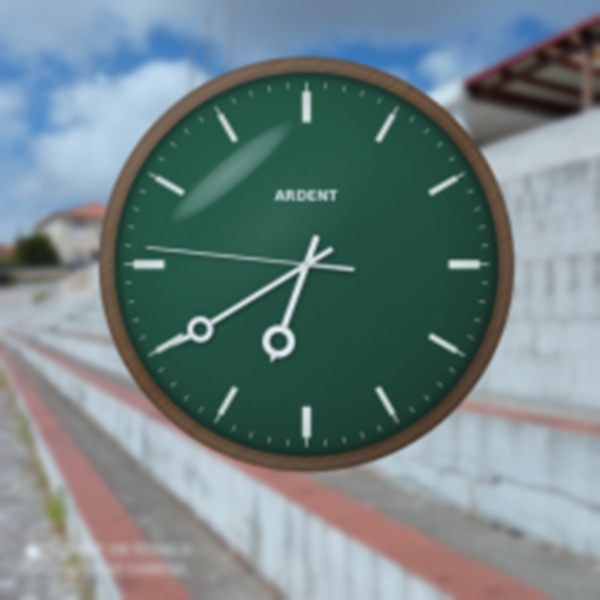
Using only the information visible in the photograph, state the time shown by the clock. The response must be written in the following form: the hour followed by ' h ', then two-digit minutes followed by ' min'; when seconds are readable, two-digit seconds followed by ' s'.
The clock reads 6 h 39 min 46 s
